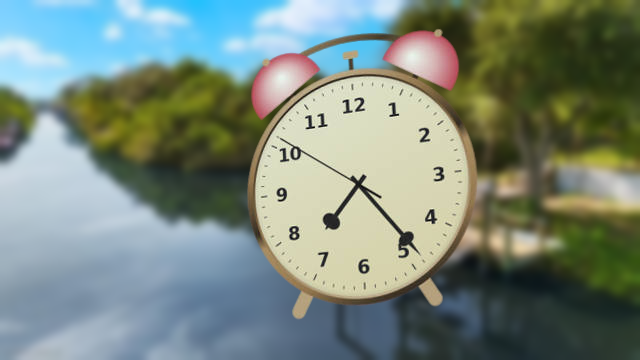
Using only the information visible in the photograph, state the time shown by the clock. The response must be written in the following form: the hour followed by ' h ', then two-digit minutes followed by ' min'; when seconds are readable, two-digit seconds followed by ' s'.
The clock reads 7 h 23 min 51 s
